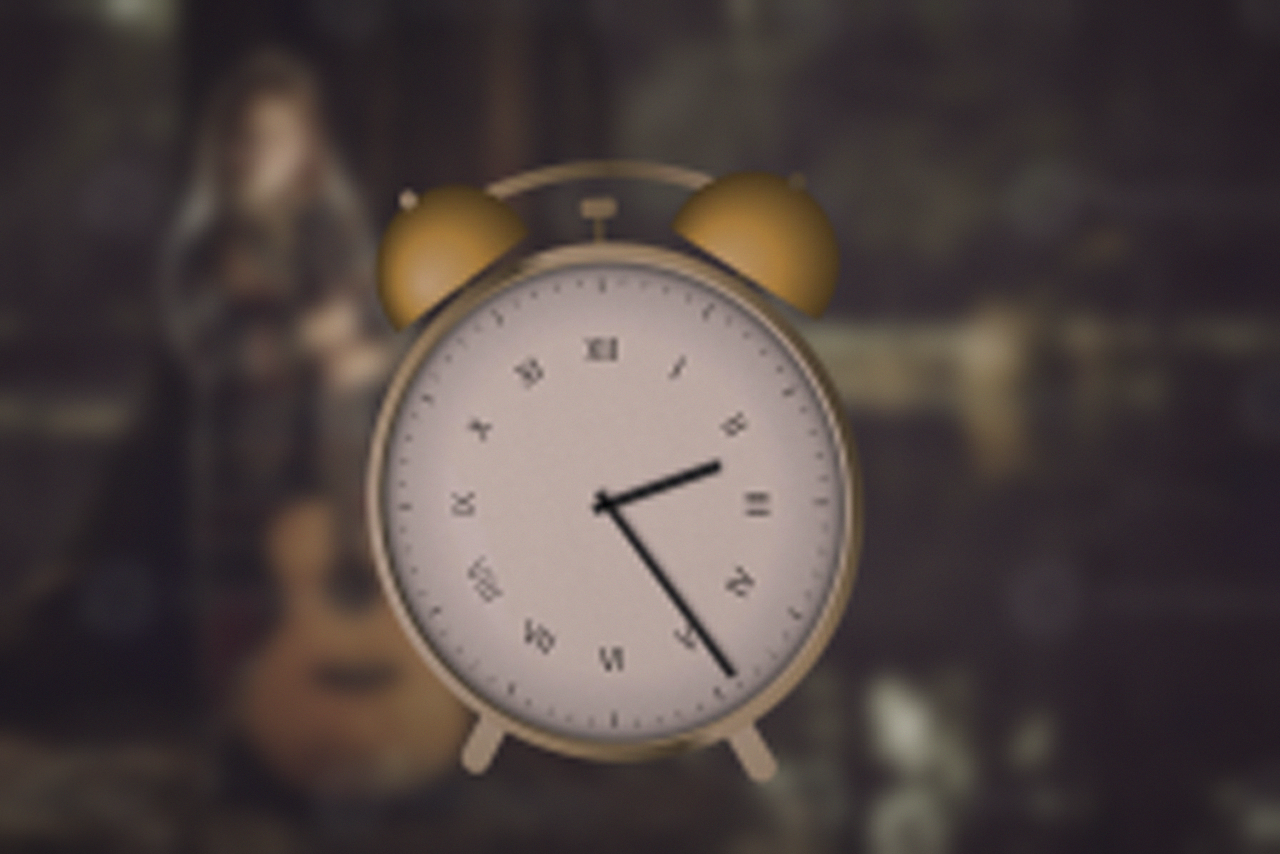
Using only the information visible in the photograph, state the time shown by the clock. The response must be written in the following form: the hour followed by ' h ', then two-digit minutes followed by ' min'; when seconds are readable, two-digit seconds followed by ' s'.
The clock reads 2 h 24 min
